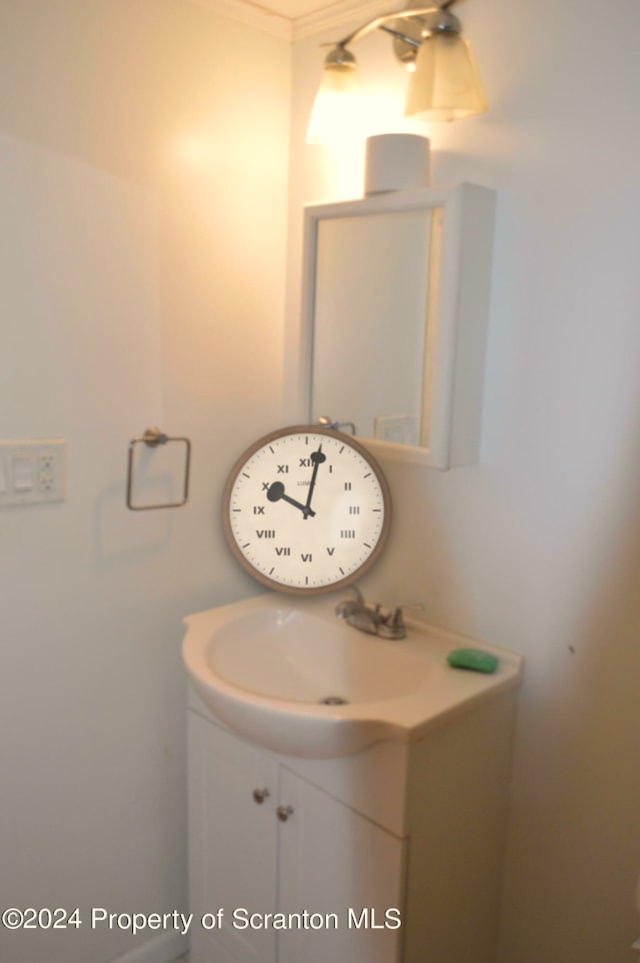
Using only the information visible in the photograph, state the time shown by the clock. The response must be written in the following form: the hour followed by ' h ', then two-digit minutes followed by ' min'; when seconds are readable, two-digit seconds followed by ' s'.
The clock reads 10 h 02 min
